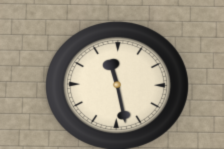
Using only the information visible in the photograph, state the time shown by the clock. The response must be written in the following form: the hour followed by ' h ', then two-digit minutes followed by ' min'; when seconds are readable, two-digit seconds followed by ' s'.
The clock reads 11 h 28 min
